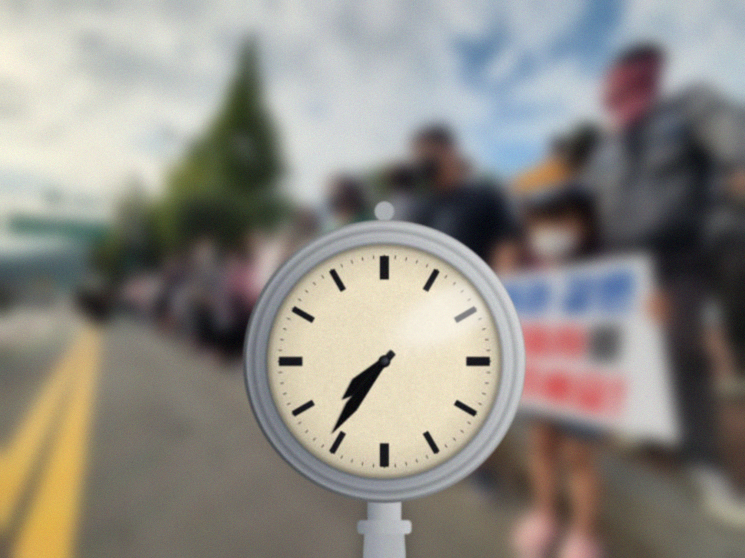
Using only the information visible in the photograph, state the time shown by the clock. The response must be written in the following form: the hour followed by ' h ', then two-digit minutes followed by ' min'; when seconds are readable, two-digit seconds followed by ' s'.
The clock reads 7 h 36 min
